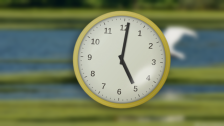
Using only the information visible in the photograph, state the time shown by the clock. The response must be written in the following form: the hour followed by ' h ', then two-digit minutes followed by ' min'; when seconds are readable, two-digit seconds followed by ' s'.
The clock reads 5 h 01 min
